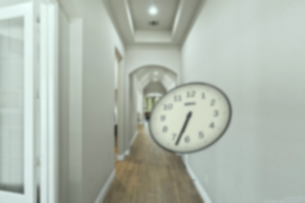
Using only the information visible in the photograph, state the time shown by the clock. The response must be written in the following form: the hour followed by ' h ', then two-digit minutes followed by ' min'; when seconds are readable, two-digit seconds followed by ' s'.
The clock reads 6 h 33 min
